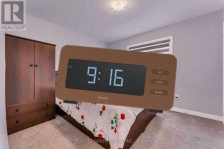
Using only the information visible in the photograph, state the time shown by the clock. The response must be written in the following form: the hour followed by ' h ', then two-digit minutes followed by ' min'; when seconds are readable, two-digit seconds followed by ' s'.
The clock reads 9 h 16 min
